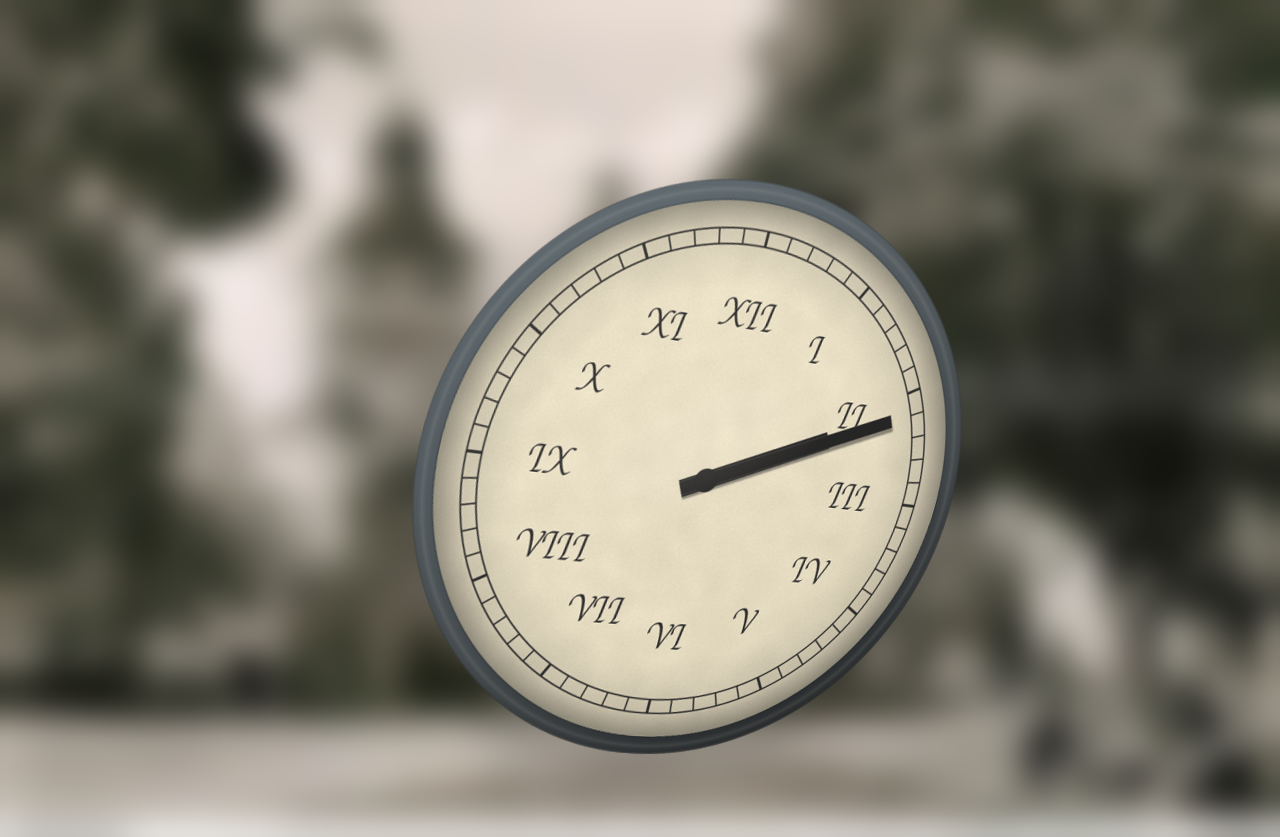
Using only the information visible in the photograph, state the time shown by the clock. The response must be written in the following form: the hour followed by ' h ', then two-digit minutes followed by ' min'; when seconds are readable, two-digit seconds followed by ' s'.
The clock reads 2 h 11 min
